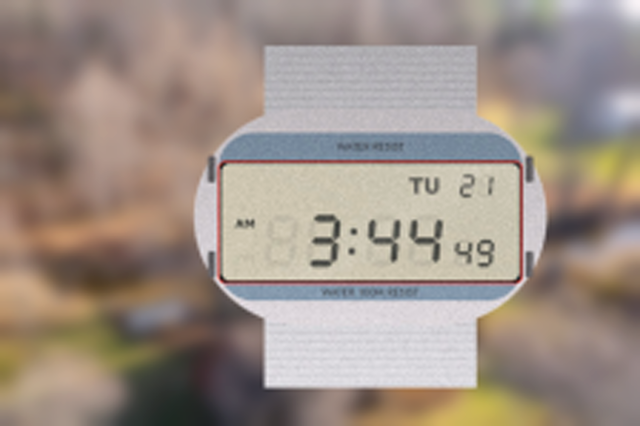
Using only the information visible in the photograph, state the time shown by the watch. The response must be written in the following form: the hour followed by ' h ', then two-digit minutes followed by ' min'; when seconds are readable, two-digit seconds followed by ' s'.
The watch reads 3 h 44 min 49 s
